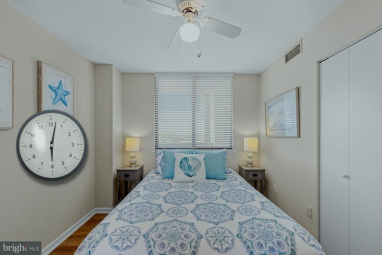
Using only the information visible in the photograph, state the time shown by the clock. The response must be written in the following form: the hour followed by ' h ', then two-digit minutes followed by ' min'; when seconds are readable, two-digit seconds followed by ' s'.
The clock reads 6 h 02 min
